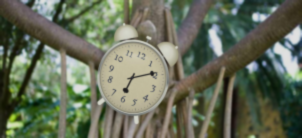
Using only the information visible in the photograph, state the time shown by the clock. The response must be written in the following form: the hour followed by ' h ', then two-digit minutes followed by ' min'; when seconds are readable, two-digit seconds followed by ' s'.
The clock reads 6 h 09 min
